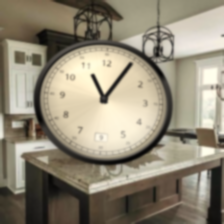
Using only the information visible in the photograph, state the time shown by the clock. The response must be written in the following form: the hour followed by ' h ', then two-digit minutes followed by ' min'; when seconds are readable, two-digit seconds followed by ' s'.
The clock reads 11 h 05 min
